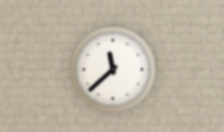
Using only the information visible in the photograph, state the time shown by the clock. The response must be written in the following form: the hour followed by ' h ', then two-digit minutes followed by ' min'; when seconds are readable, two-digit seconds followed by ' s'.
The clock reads 11 h 38 min
